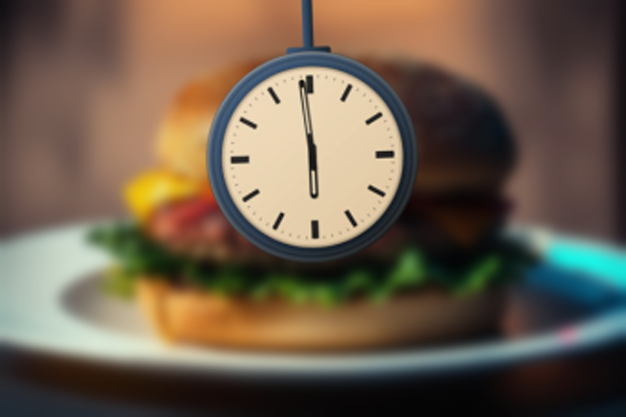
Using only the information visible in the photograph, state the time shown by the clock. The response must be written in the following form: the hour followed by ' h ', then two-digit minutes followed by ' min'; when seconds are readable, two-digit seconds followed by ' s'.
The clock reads 5 h 59 min
